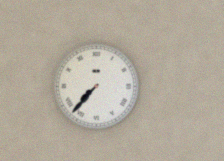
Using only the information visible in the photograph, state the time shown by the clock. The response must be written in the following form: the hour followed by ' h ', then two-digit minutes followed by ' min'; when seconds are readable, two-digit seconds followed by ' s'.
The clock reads 7 h 37 min
